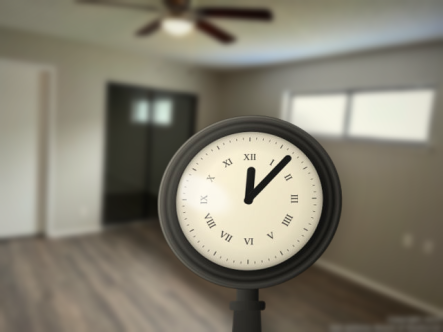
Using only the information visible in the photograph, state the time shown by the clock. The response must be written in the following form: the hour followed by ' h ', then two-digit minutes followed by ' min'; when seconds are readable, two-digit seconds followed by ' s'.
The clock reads 12 h 07 min
